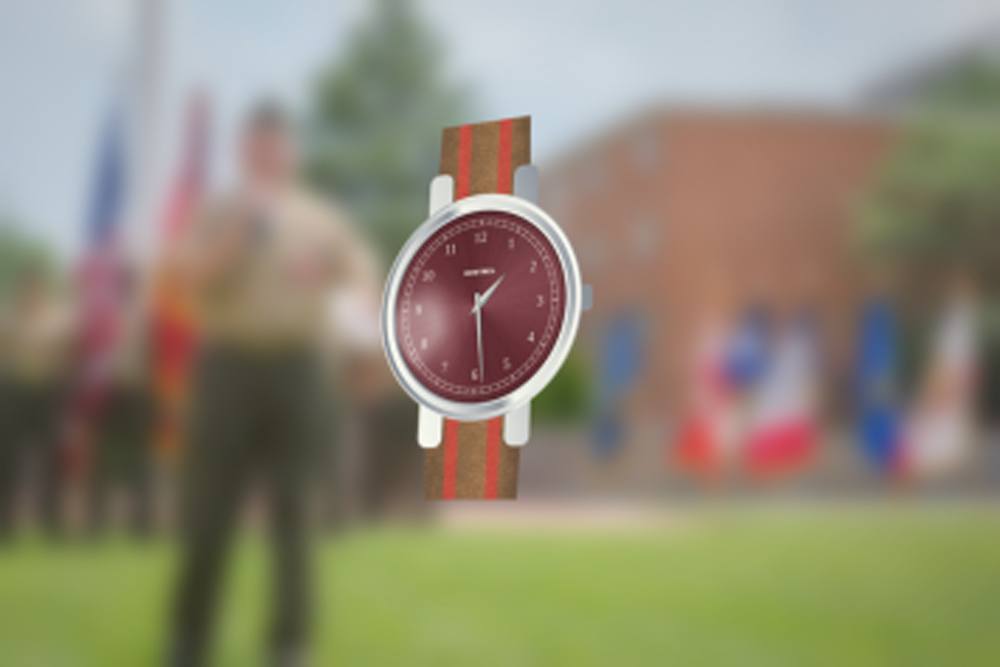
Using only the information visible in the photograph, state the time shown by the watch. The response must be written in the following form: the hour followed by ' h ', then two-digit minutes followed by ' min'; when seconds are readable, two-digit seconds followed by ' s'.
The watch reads 1 h 29 min
